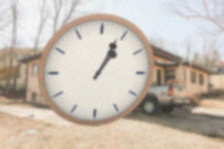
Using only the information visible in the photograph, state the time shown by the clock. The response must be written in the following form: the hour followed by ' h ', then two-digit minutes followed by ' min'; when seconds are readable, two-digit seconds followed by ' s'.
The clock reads 1 h 04 min
